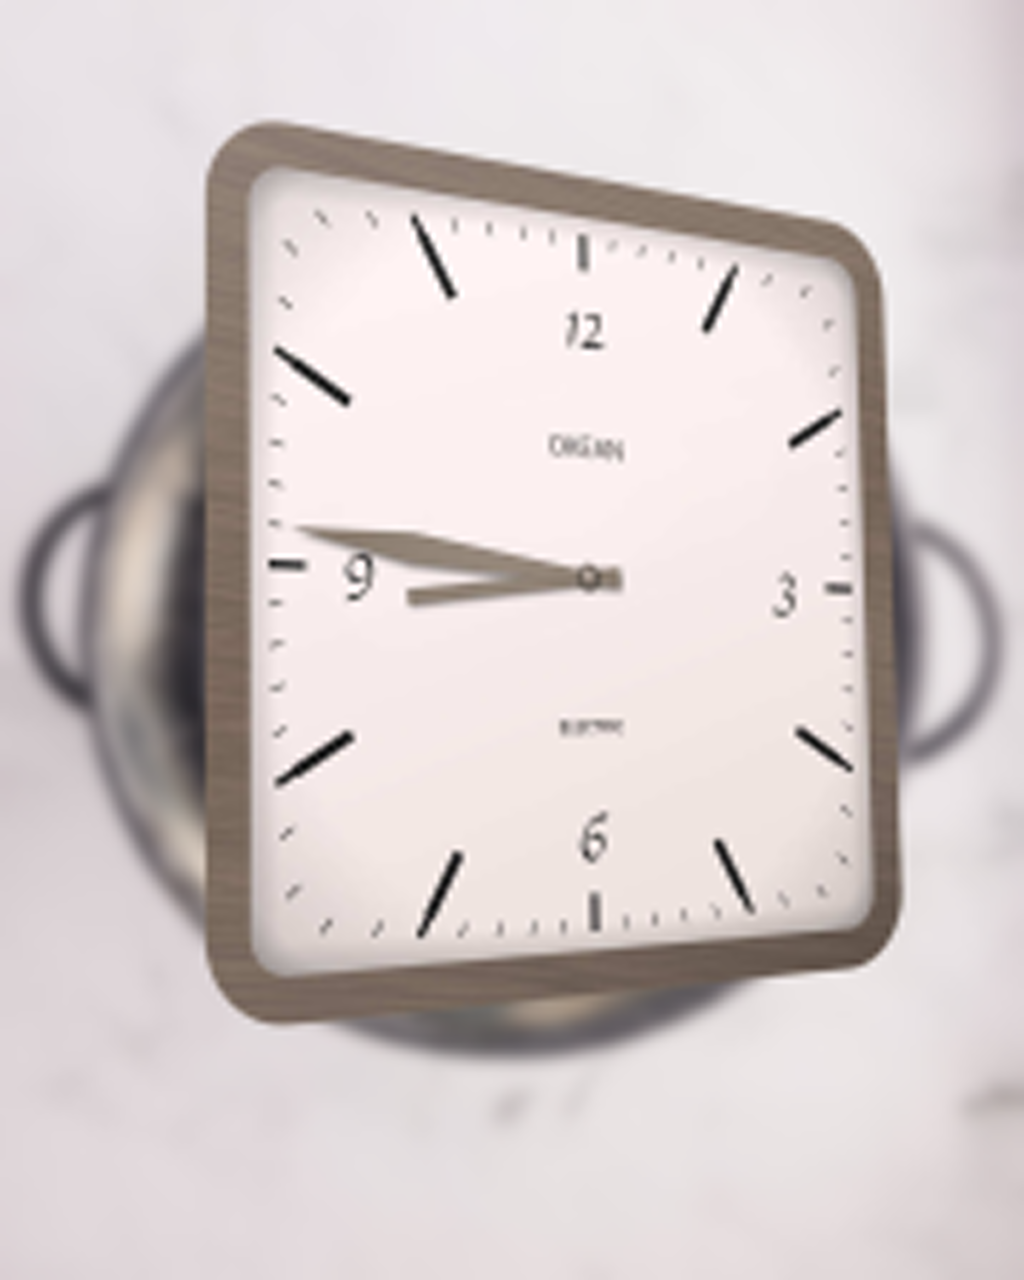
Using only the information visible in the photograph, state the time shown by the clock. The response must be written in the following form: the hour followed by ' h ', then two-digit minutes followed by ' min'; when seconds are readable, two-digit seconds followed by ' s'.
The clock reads 8 h 46 min
